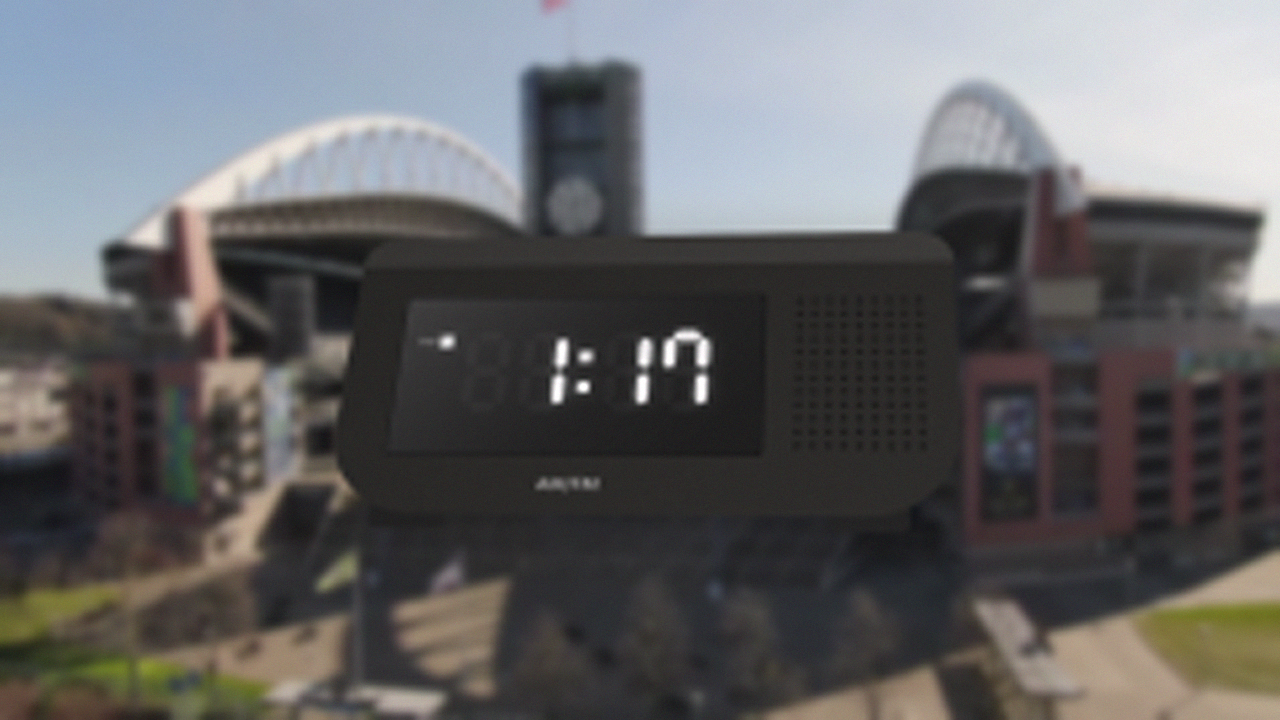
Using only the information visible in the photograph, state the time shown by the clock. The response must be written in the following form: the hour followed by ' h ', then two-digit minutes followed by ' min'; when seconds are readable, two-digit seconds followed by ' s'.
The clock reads 1 h 17 min
